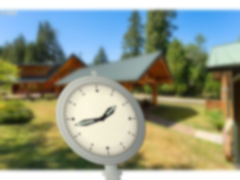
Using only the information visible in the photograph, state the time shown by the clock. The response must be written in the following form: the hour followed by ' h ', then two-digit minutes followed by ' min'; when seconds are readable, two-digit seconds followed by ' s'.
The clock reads 1 h 43 min
